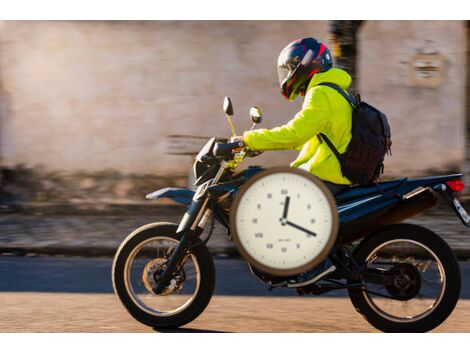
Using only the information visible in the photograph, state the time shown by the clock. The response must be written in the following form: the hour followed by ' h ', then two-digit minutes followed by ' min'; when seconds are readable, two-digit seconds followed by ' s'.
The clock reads 12 h 19 min
